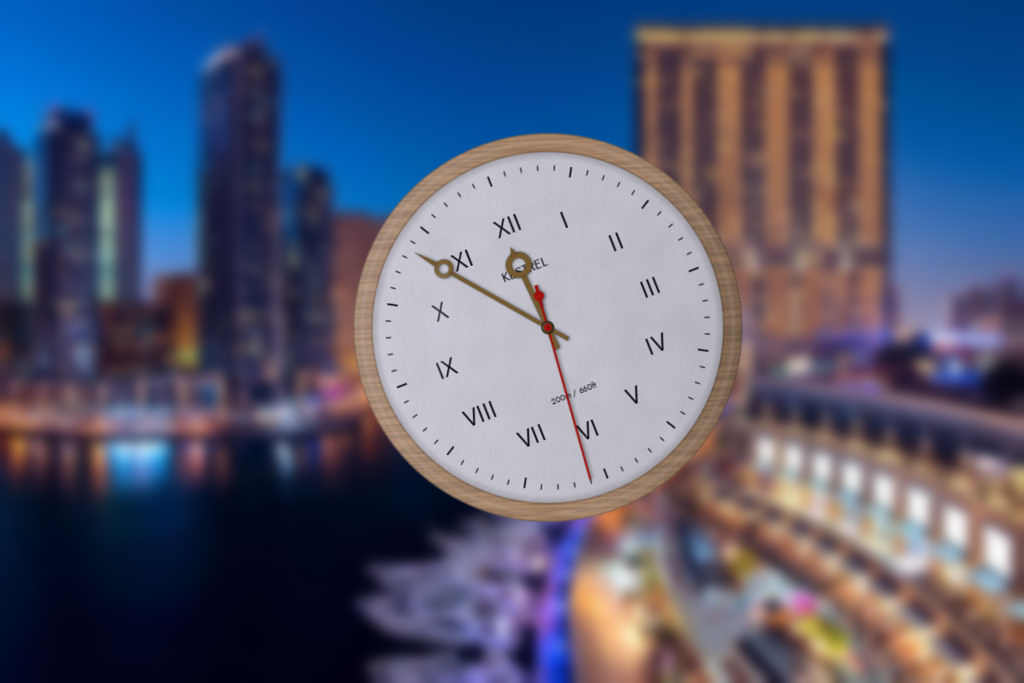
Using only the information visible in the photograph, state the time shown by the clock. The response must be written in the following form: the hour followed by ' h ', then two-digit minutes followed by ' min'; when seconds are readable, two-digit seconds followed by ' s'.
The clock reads 11 h 53 min 31 s
